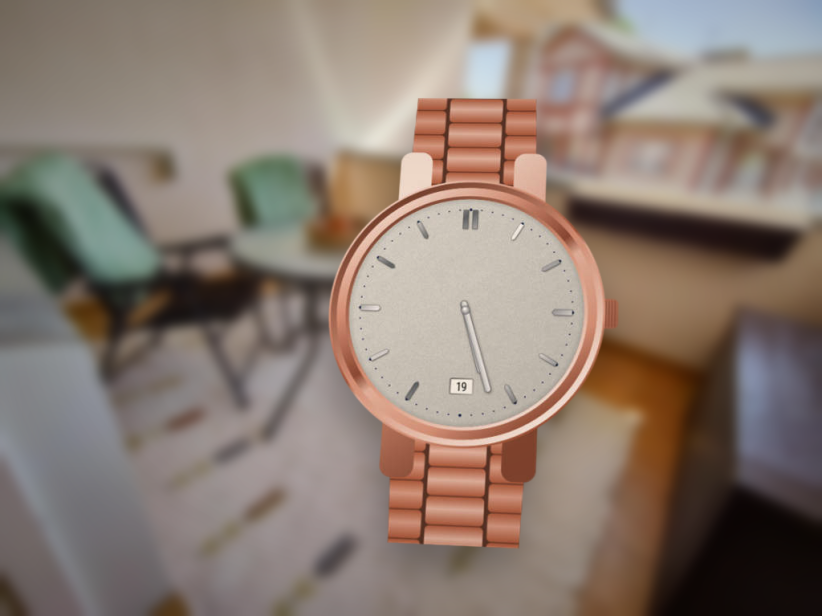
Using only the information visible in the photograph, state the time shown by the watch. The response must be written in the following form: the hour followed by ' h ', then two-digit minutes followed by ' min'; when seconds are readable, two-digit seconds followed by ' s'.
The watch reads 5 h 27 min
